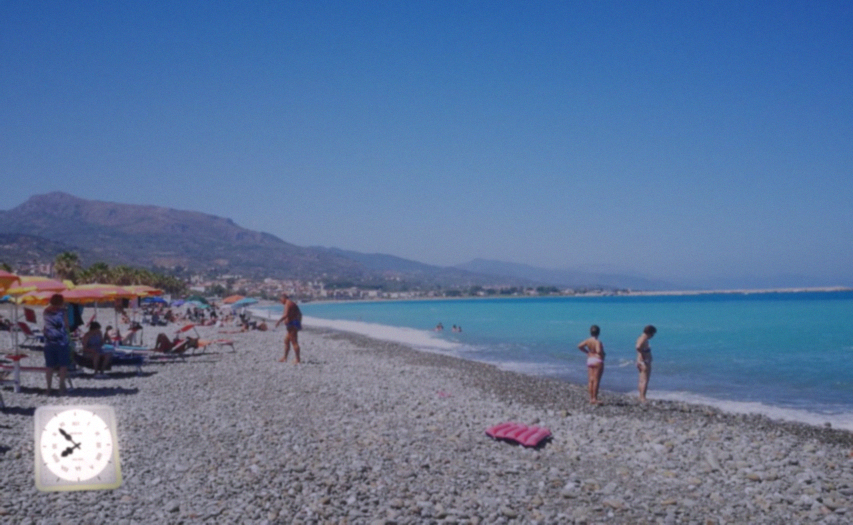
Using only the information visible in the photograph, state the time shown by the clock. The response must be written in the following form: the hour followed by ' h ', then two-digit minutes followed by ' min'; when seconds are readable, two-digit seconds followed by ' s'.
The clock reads 7 h 53 min
